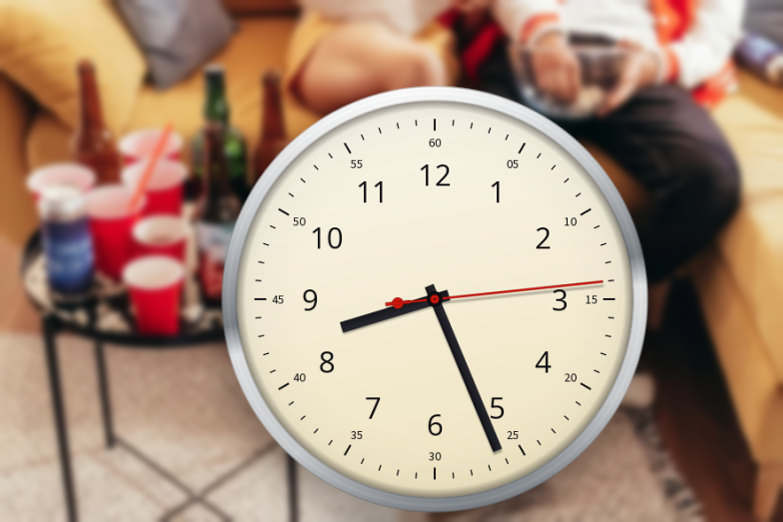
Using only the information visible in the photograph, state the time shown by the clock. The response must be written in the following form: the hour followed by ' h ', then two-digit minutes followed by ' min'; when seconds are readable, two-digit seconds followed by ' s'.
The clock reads 8 h 26 min 14 s
